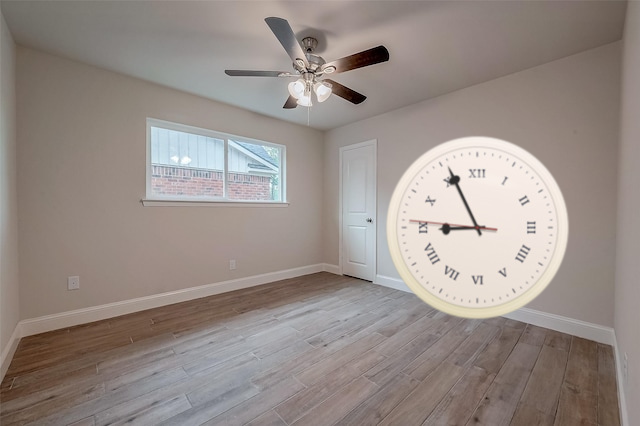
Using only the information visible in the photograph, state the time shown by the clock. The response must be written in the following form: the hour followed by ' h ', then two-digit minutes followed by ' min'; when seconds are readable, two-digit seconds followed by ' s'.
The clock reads 8 h 55 min 46 s
